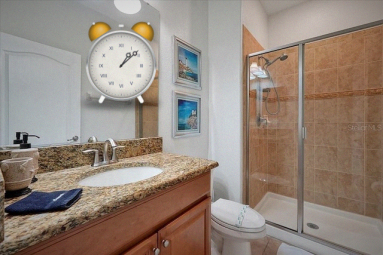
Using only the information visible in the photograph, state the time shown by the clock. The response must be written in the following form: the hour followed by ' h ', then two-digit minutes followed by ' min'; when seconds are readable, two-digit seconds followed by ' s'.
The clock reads 1 h 08 min
